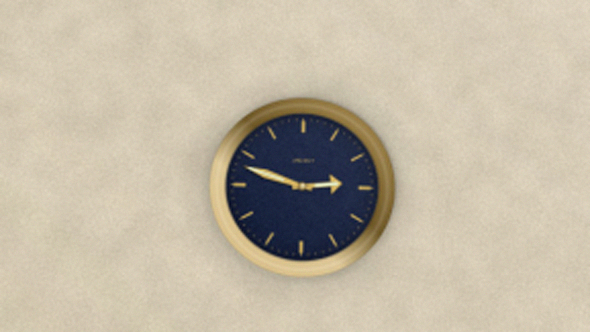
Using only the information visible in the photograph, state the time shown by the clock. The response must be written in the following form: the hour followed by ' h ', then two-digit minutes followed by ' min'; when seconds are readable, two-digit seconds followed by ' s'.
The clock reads 2 h 48 min
